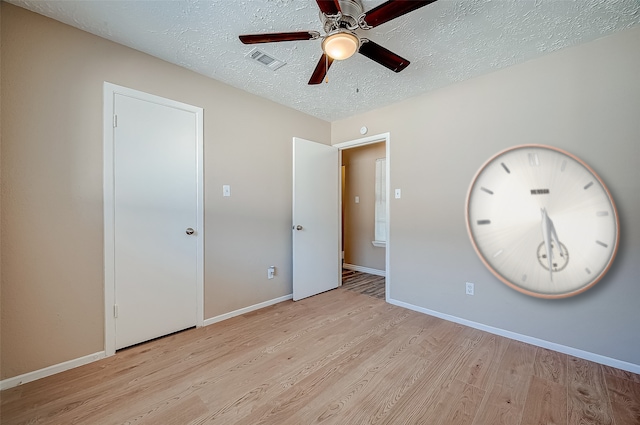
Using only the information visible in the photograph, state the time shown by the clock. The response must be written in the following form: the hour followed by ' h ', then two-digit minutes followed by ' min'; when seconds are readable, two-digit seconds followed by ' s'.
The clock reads 5 h 31 min
